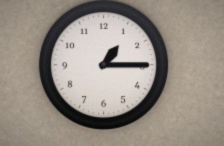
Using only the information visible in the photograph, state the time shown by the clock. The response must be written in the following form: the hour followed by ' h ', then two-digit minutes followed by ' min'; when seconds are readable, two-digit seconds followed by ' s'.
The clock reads 1 h 15 min
